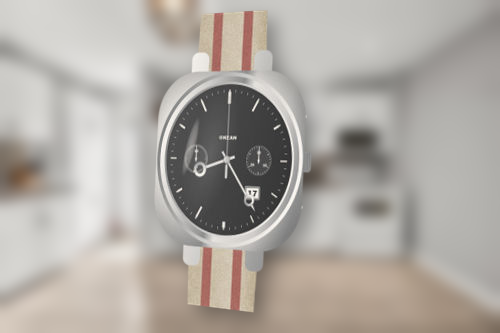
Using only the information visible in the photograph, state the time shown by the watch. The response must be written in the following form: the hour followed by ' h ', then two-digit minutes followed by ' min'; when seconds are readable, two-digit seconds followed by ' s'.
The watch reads 8 h 24 min
